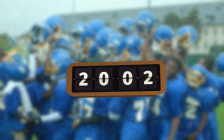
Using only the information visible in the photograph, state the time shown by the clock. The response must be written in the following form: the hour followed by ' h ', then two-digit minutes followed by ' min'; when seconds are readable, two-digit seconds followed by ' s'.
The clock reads 20 h 02 min
